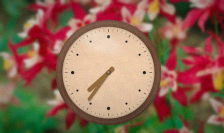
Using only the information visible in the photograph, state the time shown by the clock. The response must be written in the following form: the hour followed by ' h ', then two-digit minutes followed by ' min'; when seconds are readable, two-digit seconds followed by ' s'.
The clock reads 7 h 36 min
